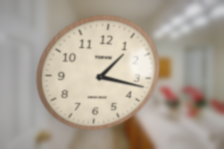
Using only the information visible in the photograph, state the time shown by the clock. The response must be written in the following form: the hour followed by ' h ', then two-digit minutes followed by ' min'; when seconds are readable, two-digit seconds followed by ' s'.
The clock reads 1 h 17 min
